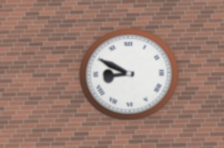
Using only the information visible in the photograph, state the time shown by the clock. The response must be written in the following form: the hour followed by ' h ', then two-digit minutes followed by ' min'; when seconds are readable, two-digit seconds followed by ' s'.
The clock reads 8 h 50 min
